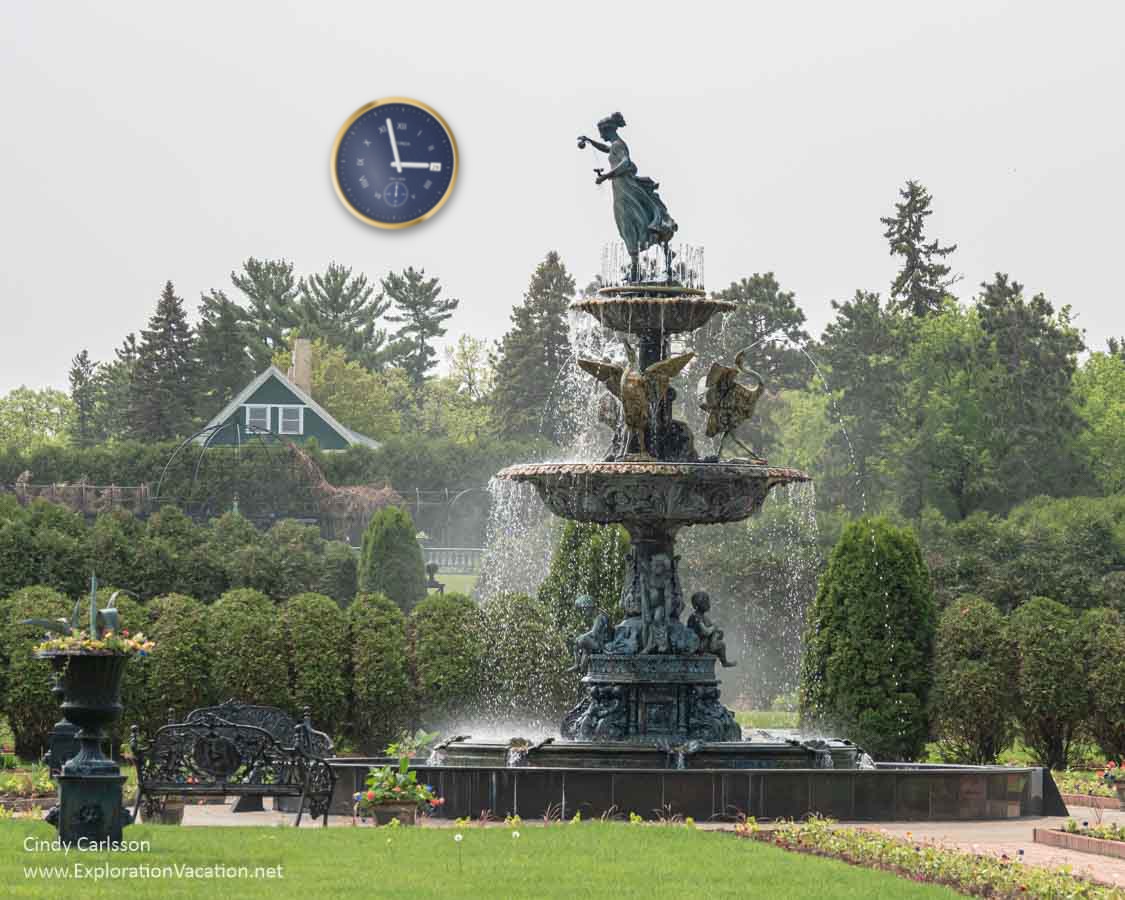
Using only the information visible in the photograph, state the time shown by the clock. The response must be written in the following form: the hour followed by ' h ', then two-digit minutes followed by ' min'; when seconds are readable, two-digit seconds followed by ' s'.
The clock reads 2 h 57 min
